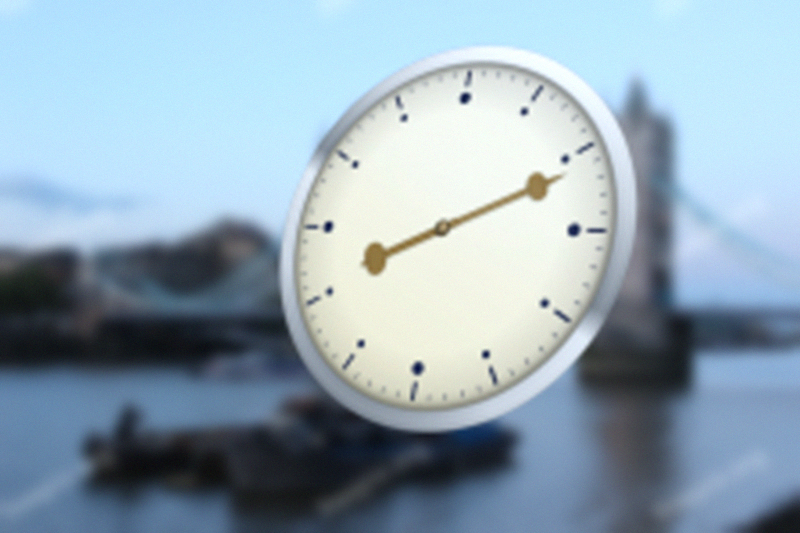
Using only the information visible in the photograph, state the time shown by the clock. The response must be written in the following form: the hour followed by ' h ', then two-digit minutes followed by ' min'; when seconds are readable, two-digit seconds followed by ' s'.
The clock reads 8 h 11 min
